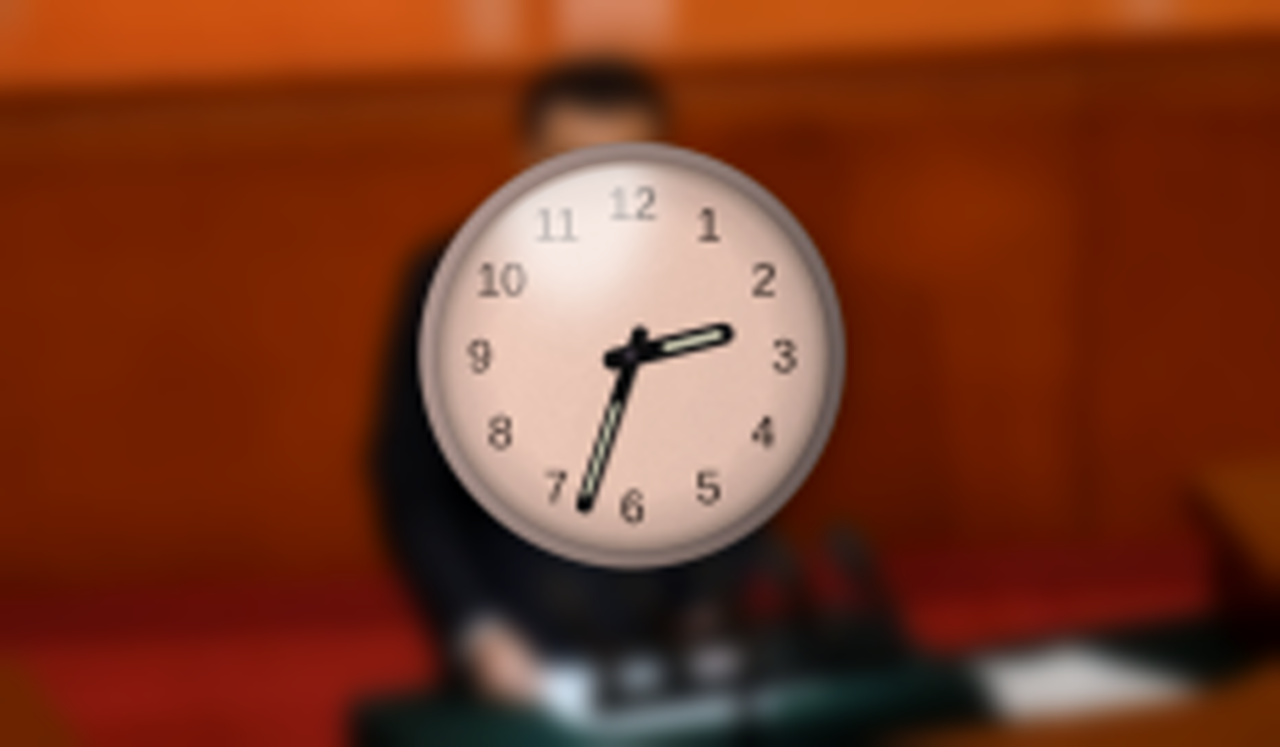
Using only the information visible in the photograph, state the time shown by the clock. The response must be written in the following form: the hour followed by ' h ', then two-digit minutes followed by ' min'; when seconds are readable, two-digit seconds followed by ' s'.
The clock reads 2 h 33 min
